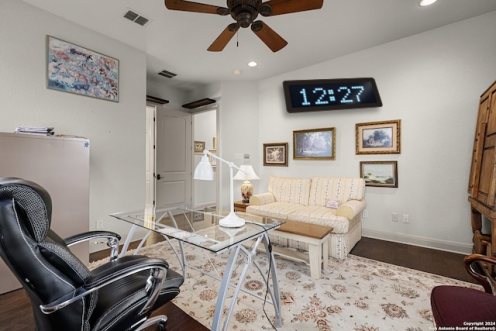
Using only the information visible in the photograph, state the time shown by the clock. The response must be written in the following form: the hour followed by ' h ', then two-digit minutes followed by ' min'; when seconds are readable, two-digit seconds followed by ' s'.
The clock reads 12 h 27 min
